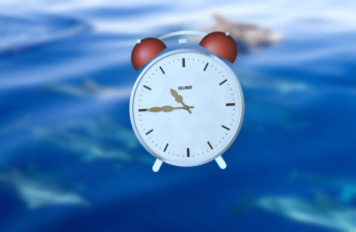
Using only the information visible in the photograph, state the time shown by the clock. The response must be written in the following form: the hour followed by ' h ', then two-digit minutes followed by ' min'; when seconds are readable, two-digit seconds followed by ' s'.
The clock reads 10 h 45 min
